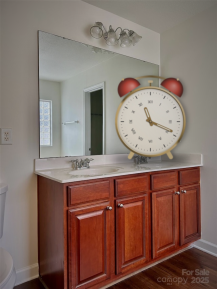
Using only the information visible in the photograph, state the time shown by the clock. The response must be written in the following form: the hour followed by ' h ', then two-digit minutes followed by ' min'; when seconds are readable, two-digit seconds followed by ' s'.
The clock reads 11 h 19 min
